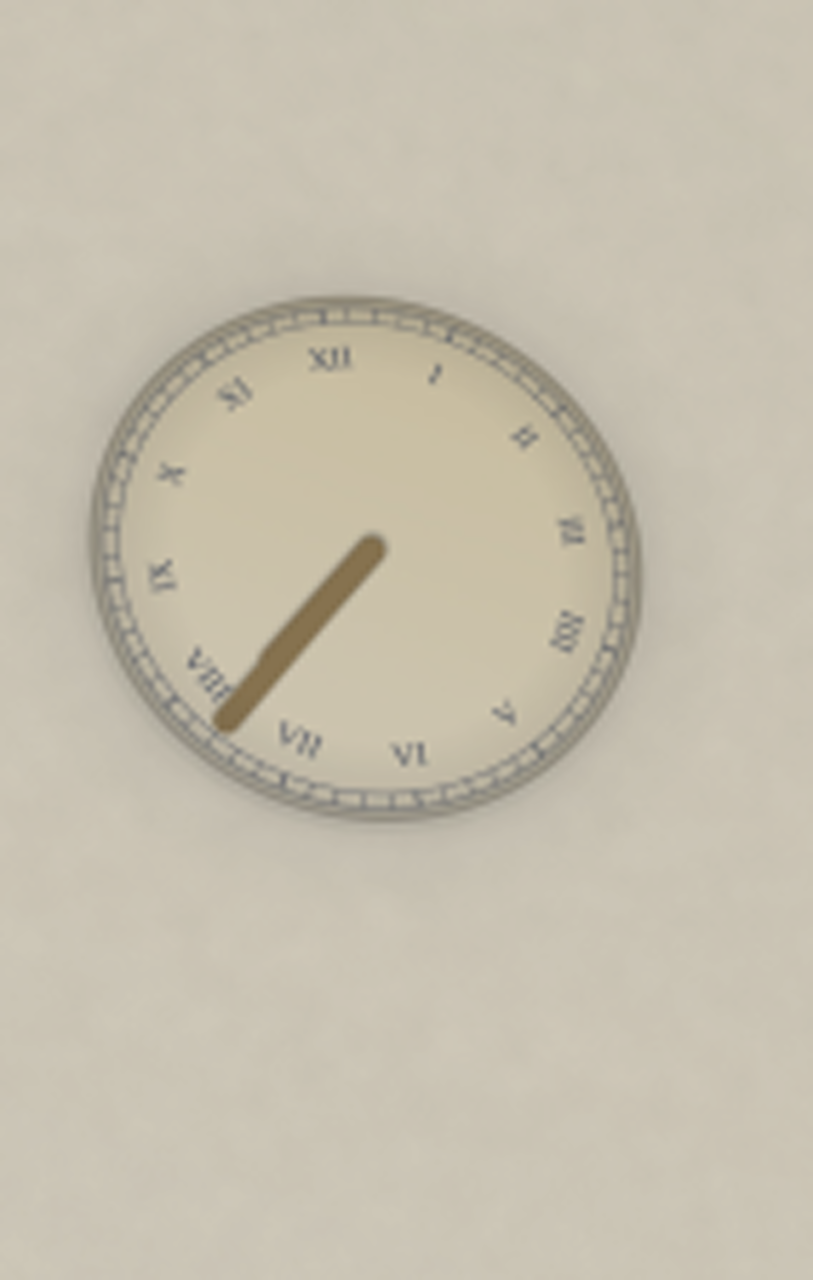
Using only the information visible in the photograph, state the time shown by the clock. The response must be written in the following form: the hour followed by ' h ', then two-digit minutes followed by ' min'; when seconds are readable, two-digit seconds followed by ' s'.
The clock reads 7 h 38 min
